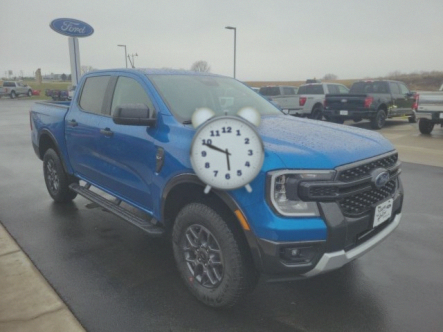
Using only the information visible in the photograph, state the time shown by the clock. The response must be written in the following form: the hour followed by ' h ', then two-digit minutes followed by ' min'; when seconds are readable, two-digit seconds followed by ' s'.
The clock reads 5 h 49 min
